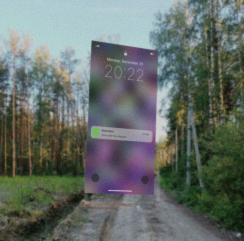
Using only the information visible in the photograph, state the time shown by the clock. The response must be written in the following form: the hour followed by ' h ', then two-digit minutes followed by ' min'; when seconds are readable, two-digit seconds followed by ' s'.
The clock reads 20 h 22 min
